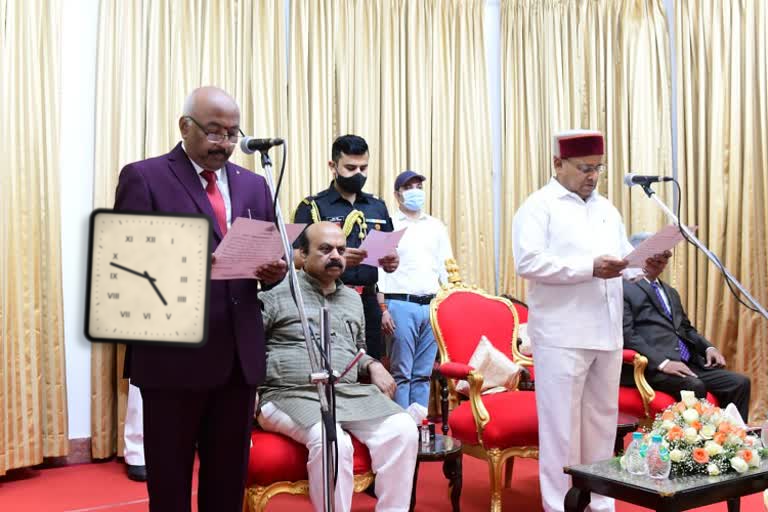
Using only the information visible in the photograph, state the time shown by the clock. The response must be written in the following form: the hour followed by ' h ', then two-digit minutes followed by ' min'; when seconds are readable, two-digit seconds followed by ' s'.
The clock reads 4 h 48 min
